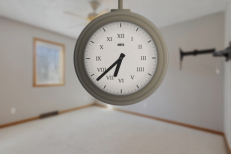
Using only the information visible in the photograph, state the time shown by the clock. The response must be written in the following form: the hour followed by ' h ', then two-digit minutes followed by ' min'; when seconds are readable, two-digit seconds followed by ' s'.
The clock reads 6 h 38 min
